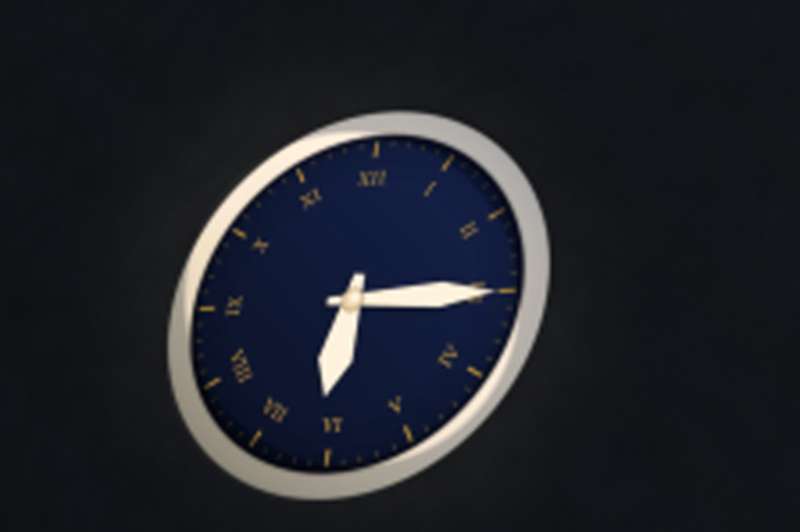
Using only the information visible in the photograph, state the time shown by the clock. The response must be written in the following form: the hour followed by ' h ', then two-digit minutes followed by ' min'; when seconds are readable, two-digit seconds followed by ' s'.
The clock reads 6 h 15 min
